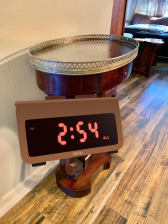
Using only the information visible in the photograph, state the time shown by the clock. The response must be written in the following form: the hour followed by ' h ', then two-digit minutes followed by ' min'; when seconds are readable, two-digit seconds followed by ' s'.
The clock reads 2 h 54 min
